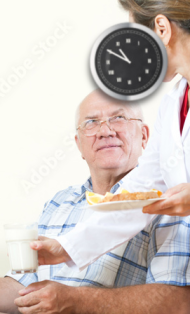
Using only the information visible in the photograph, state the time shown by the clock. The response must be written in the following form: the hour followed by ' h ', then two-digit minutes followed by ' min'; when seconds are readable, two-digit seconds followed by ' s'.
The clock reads 10 h 50 min
